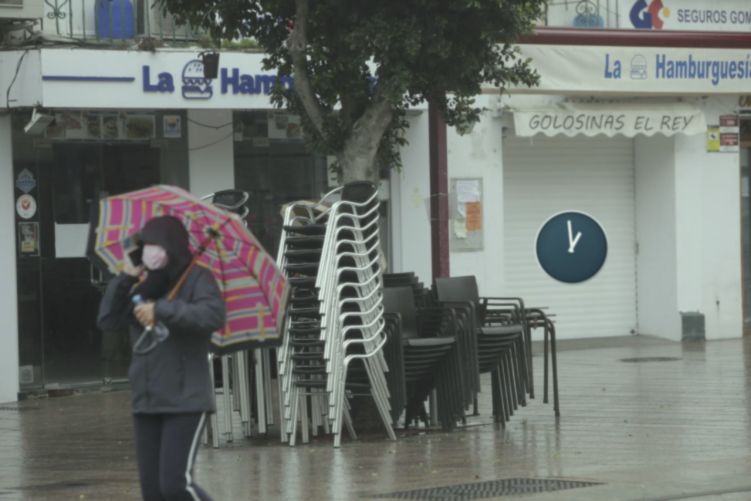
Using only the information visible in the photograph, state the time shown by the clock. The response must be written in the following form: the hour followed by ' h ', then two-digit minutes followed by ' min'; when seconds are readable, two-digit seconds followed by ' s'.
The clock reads 12 h 59 min
